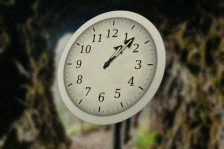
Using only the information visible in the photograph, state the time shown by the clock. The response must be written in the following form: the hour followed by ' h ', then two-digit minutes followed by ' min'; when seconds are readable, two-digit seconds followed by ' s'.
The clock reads 1 h 07 min
